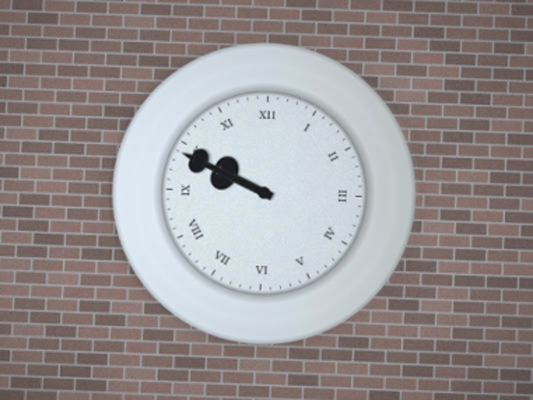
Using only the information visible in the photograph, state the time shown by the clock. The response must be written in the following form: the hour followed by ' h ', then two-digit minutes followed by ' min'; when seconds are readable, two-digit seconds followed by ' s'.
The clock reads 9 h 49 min
